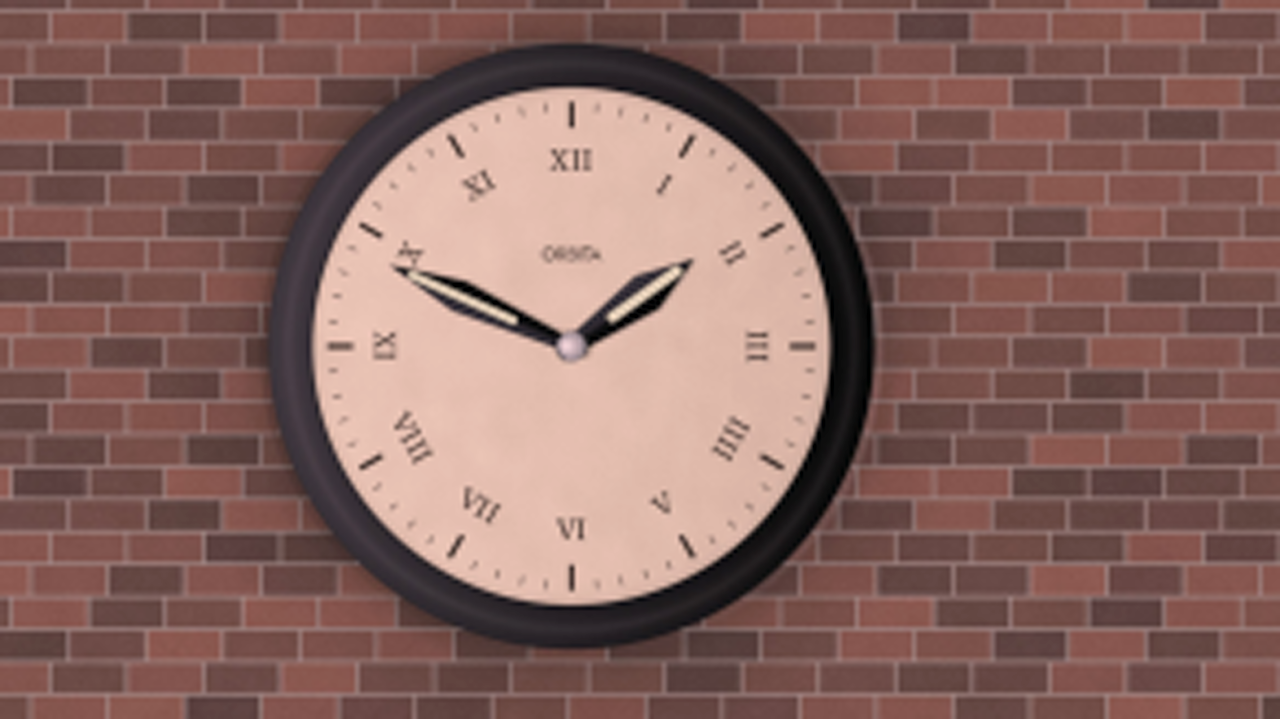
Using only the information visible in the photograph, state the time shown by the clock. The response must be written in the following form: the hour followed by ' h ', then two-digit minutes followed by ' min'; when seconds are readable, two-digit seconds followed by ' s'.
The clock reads 1 h 49 min
